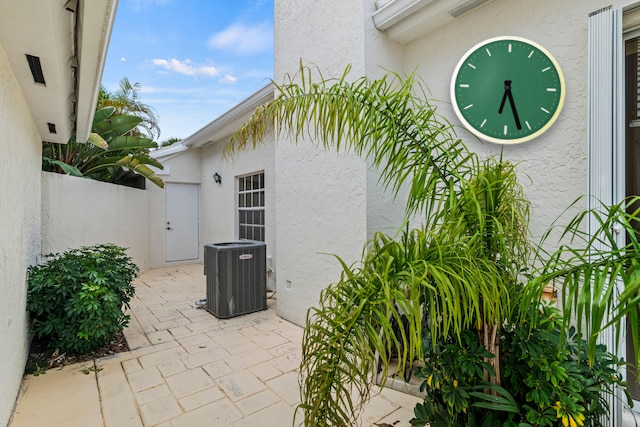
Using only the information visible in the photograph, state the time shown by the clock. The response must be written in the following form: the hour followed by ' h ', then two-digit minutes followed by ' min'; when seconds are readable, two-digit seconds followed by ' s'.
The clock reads 6 h 27 min
